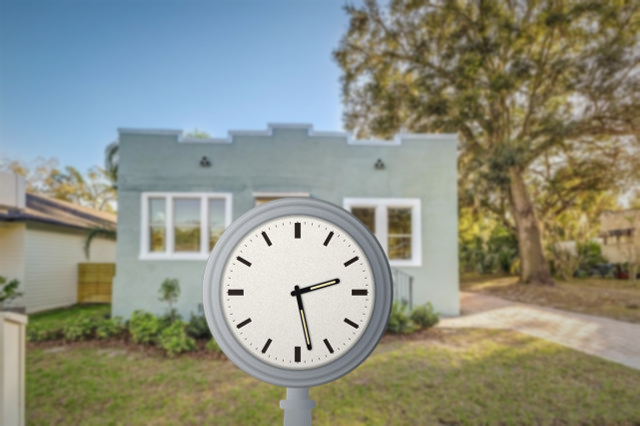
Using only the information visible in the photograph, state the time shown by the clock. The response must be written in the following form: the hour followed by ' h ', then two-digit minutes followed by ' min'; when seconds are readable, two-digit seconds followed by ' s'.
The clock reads 2 h 28 min
